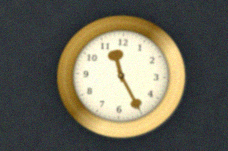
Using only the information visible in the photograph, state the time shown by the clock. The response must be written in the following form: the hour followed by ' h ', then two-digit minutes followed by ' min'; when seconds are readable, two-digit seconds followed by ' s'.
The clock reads 11 h 25 min
